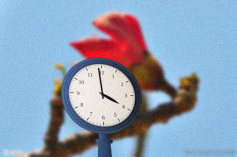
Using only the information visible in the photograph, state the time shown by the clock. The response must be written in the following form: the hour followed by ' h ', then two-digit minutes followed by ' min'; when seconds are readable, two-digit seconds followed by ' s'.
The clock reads 3 h 59 min
